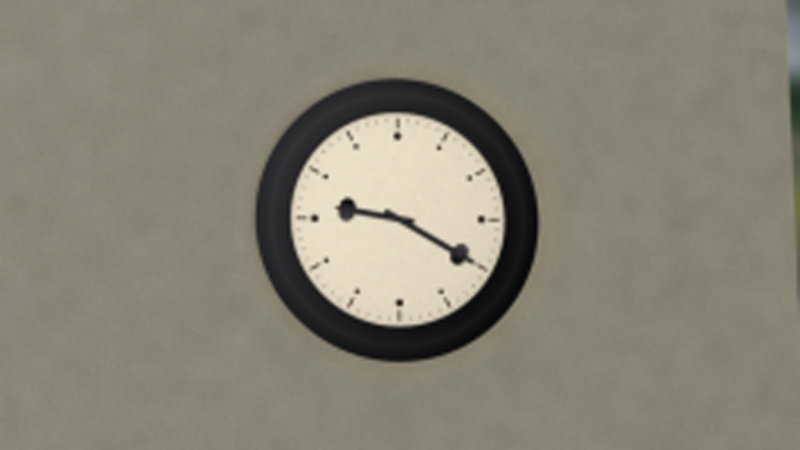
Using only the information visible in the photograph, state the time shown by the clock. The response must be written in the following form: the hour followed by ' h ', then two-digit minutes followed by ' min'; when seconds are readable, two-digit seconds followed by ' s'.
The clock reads 9 h 20 min
